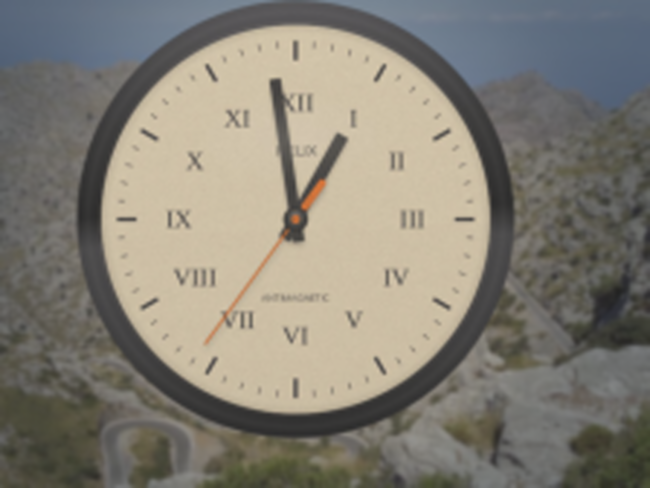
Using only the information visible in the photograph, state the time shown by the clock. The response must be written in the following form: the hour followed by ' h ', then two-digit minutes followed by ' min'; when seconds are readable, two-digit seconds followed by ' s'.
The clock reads 12 h 58 min 36 s
